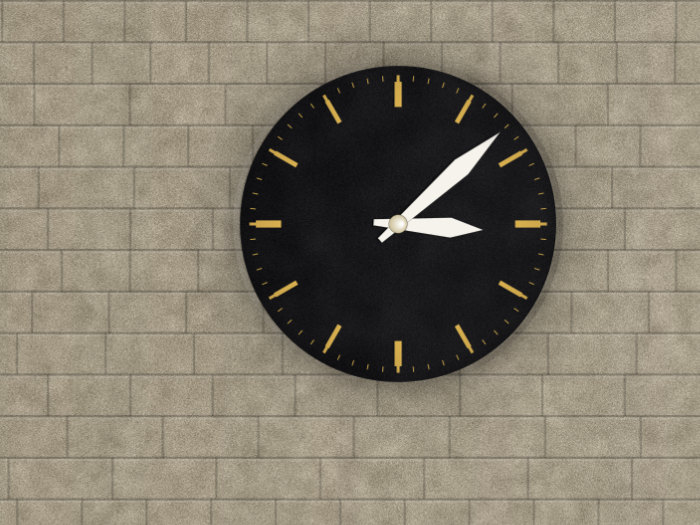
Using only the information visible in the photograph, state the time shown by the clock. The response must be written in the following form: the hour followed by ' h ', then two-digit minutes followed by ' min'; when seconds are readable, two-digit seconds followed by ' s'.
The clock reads 3 h 08 min
